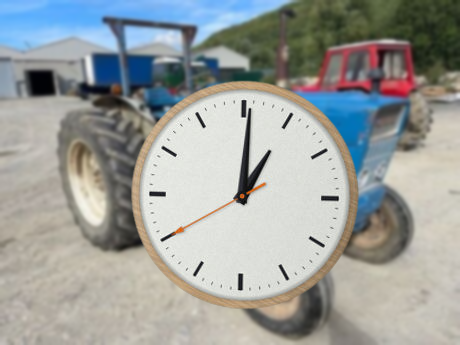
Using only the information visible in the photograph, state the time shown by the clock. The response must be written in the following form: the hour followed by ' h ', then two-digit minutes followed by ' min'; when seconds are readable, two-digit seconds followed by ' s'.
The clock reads 1 h 00 min 40 s
